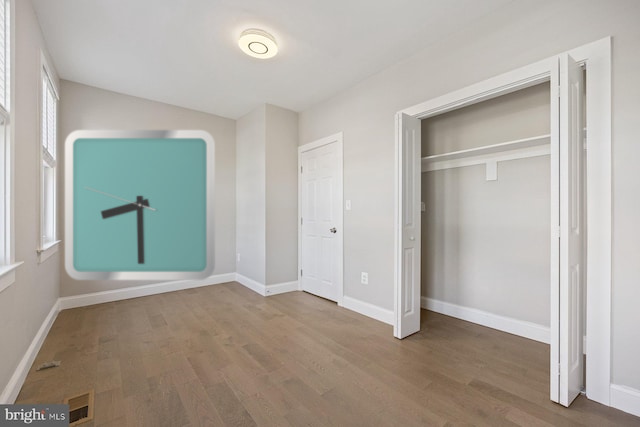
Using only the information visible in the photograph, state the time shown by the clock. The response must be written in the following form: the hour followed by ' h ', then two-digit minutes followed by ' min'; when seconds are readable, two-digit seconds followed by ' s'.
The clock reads 8 h 29 min 48 s
